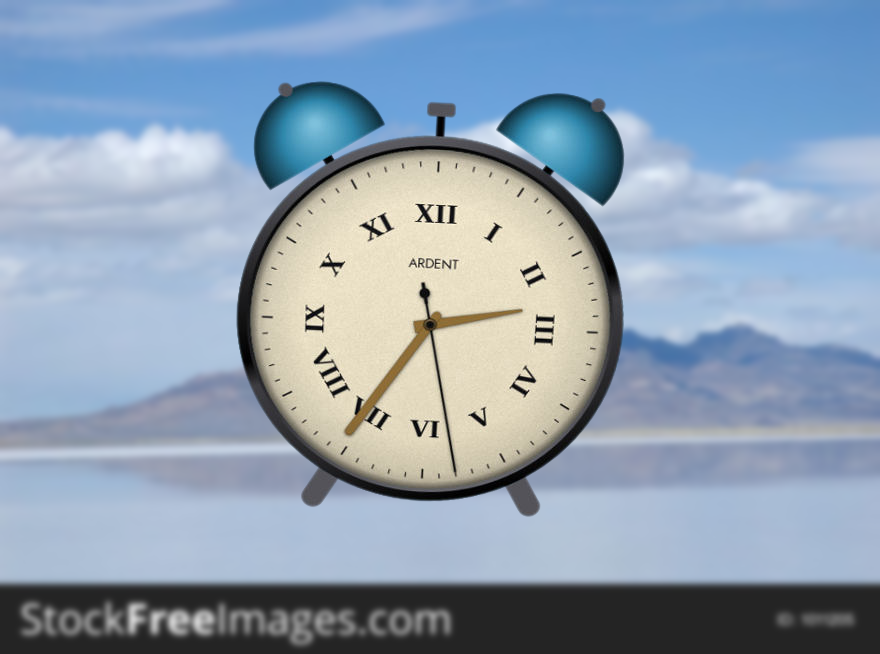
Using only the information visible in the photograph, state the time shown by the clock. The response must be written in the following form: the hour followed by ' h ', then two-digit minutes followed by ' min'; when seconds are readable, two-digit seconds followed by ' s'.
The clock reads 2 h 35 min 28 s
